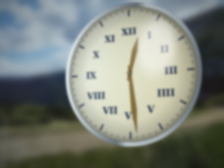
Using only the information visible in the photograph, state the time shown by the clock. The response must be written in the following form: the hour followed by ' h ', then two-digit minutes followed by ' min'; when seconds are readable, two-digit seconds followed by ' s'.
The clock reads 12 h 29 min
